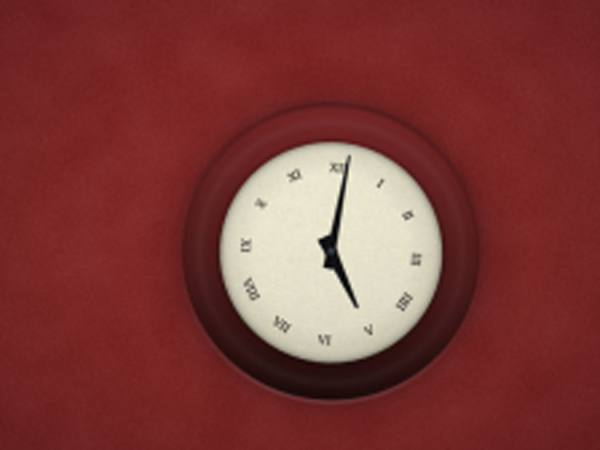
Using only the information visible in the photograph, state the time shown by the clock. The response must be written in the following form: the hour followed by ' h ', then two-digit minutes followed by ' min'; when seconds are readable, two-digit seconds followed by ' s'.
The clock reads 5 h 01 min
